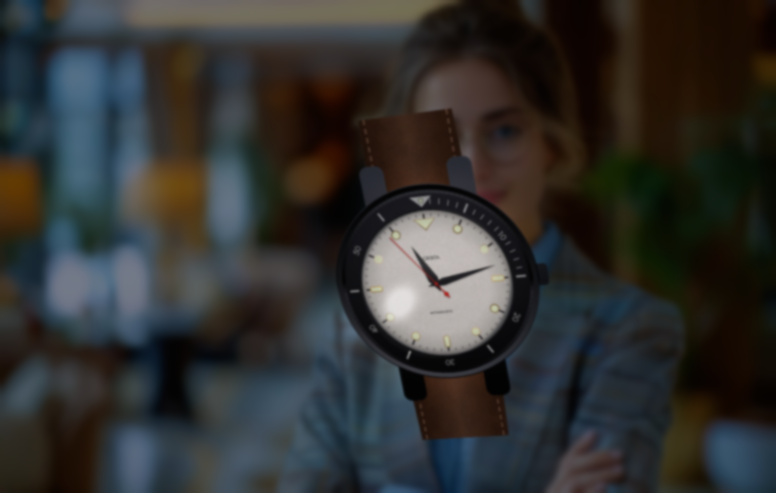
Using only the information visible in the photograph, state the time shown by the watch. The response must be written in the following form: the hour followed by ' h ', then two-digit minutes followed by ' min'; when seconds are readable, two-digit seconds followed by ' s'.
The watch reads 11 h 12 min 54 s
